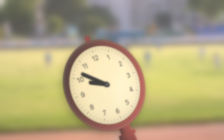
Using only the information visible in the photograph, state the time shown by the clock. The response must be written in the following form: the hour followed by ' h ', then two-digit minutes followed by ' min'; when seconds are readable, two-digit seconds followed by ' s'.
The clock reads 9 h 52 min
